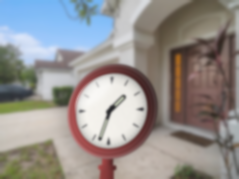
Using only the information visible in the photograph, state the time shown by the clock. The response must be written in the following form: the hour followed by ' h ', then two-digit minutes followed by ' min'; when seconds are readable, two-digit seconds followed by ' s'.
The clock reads 1 h 33 min
